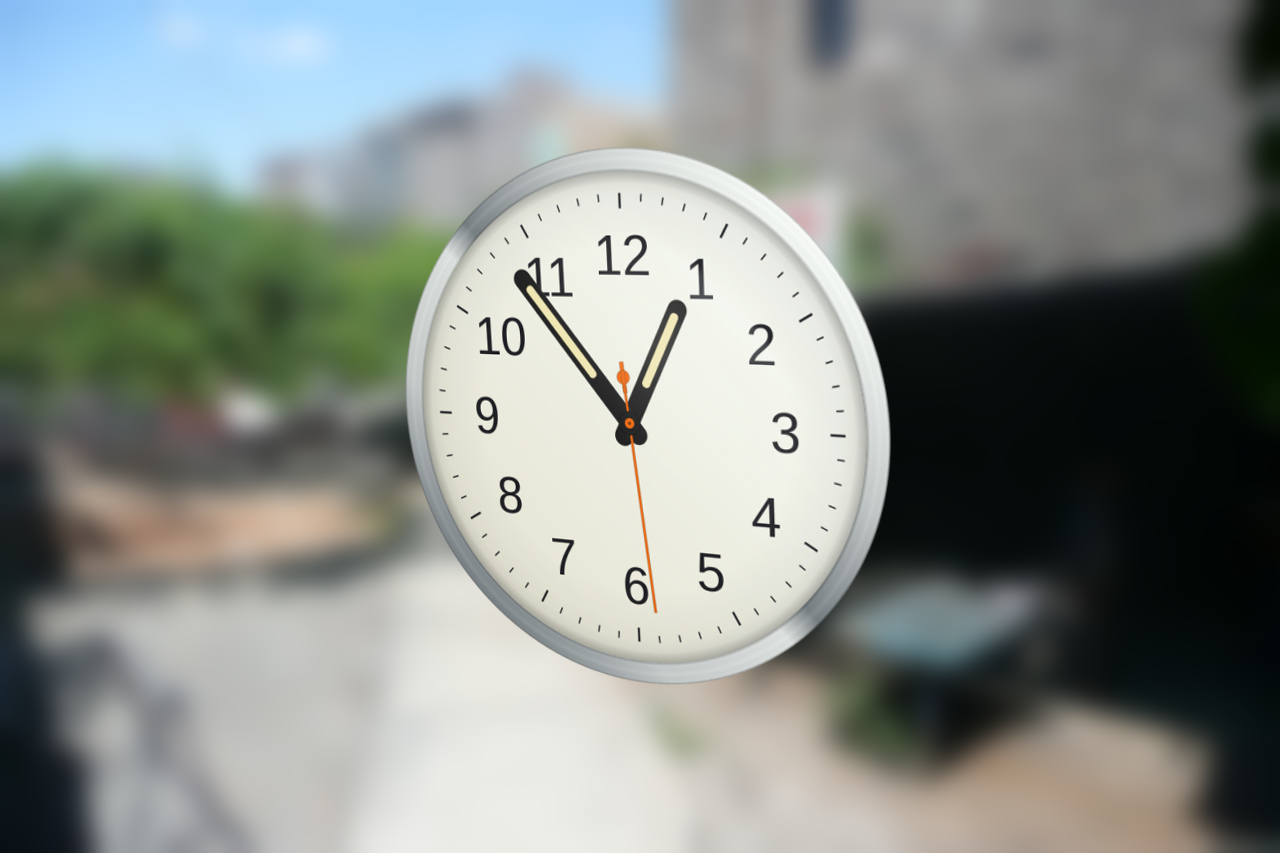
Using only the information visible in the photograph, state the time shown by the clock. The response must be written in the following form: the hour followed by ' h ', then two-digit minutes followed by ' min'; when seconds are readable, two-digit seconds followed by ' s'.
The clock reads 12 h 53 min 29 s
